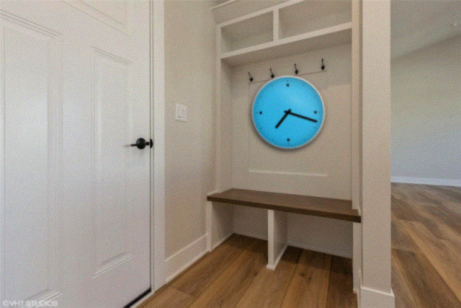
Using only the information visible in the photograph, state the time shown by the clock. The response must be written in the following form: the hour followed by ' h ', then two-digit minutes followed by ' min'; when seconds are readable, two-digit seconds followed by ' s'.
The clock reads 7 h 18 min
